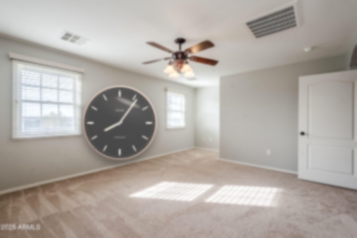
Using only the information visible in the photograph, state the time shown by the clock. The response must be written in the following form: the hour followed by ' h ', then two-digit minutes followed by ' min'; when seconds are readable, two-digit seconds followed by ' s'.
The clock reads 8 h 06 min
